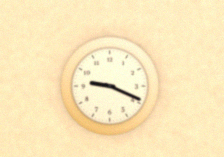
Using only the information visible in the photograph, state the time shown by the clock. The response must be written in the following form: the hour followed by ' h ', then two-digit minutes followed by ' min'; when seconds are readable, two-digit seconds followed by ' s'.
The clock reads 9 h 19 min
